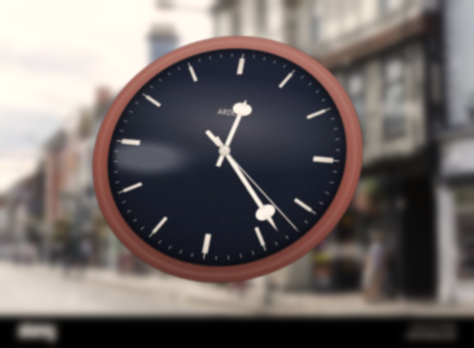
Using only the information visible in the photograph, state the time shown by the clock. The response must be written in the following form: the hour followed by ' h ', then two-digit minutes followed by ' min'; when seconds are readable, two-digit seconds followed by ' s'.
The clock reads 12 h 23 min 22 s
